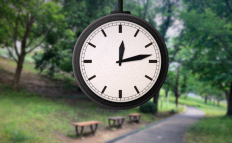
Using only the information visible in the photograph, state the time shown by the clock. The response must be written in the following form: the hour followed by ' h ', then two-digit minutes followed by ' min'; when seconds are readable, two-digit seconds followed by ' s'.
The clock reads 12 h 13 min
